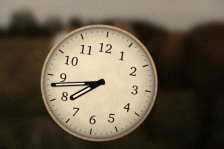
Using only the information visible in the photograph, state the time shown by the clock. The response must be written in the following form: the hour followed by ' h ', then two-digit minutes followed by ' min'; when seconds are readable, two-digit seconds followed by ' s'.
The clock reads 7 h 43 min
